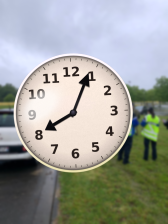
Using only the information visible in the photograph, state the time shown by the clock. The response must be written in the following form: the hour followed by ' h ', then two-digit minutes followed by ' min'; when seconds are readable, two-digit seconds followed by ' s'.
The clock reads 8 h 04 min
